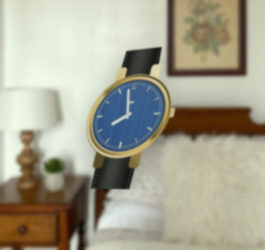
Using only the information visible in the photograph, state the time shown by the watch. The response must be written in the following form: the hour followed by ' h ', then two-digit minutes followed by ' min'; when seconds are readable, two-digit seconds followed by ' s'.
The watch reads 7 h 58 min
